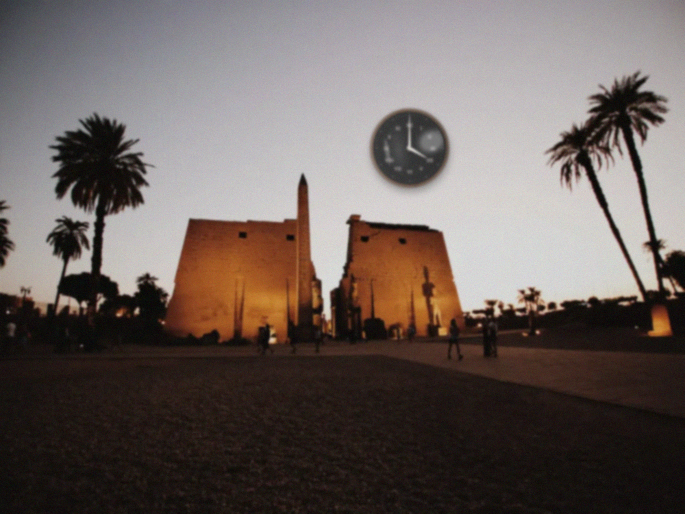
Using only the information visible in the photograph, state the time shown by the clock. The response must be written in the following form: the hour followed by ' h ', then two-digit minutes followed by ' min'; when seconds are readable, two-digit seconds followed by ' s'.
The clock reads 4 h 00 min
